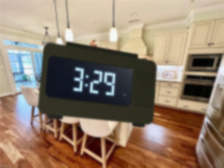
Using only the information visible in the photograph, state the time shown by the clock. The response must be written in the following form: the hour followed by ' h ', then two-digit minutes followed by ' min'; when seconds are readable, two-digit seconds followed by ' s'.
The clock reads 3 h 29 min
